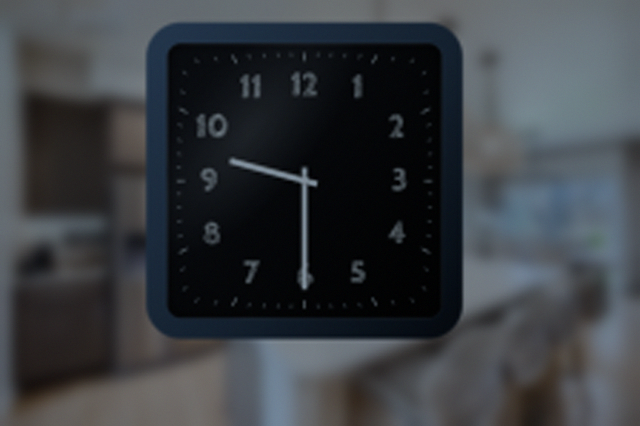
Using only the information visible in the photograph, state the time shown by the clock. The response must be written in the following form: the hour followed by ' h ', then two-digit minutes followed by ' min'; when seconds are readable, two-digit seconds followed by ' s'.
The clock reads 9 h 30 min
